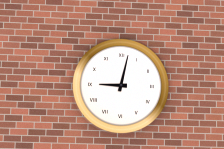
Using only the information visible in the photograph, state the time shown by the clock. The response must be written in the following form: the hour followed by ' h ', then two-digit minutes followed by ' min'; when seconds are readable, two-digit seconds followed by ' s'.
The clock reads 9 h 02 min
